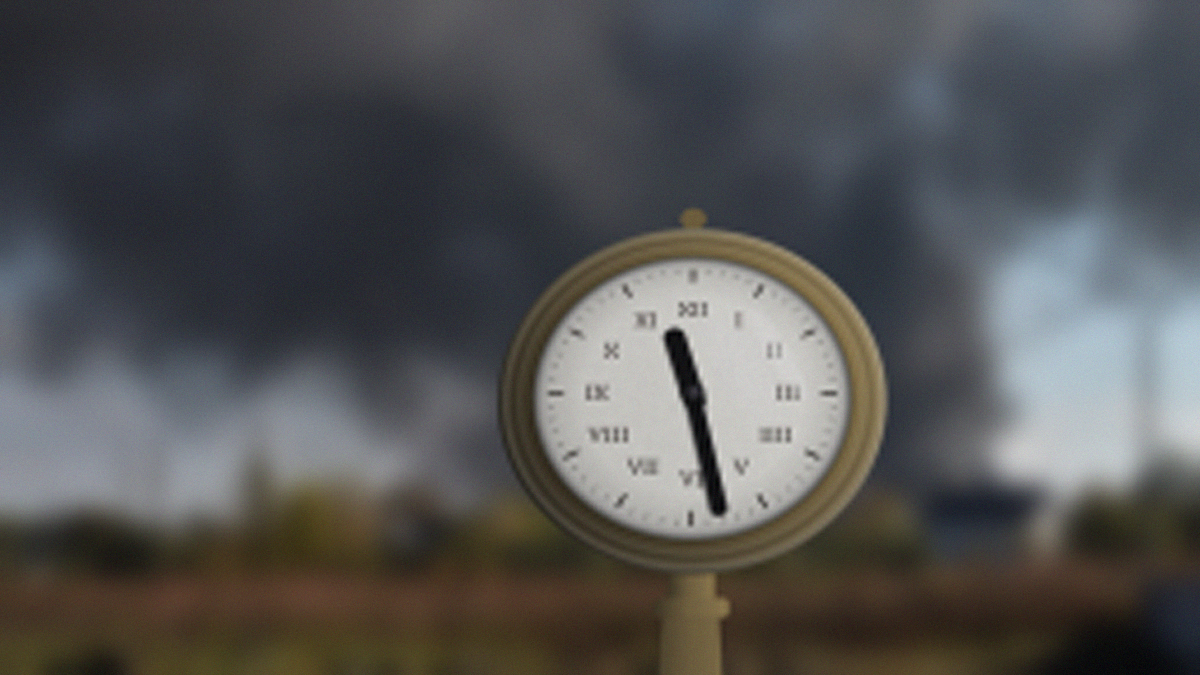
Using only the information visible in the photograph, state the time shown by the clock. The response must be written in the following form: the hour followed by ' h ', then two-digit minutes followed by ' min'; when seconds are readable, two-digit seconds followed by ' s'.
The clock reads 11 h 28 min
